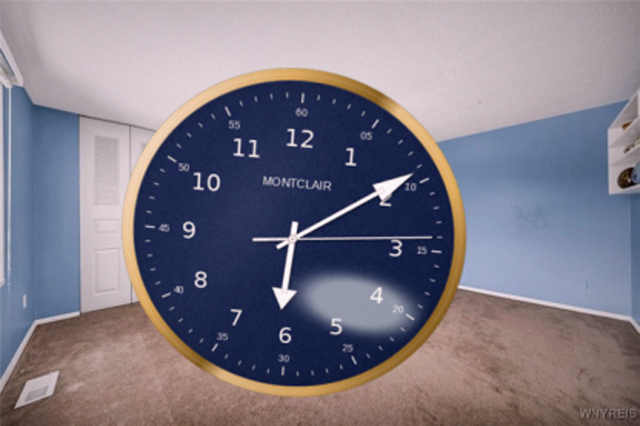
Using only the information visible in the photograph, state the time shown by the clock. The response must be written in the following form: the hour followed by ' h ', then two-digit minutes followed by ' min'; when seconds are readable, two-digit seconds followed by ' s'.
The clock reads 6 h 09 min 14 s
